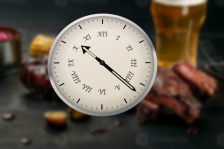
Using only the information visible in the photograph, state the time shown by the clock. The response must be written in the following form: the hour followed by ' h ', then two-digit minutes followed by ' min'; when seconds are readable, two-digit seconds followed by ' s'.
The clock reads 10 h 22 min
